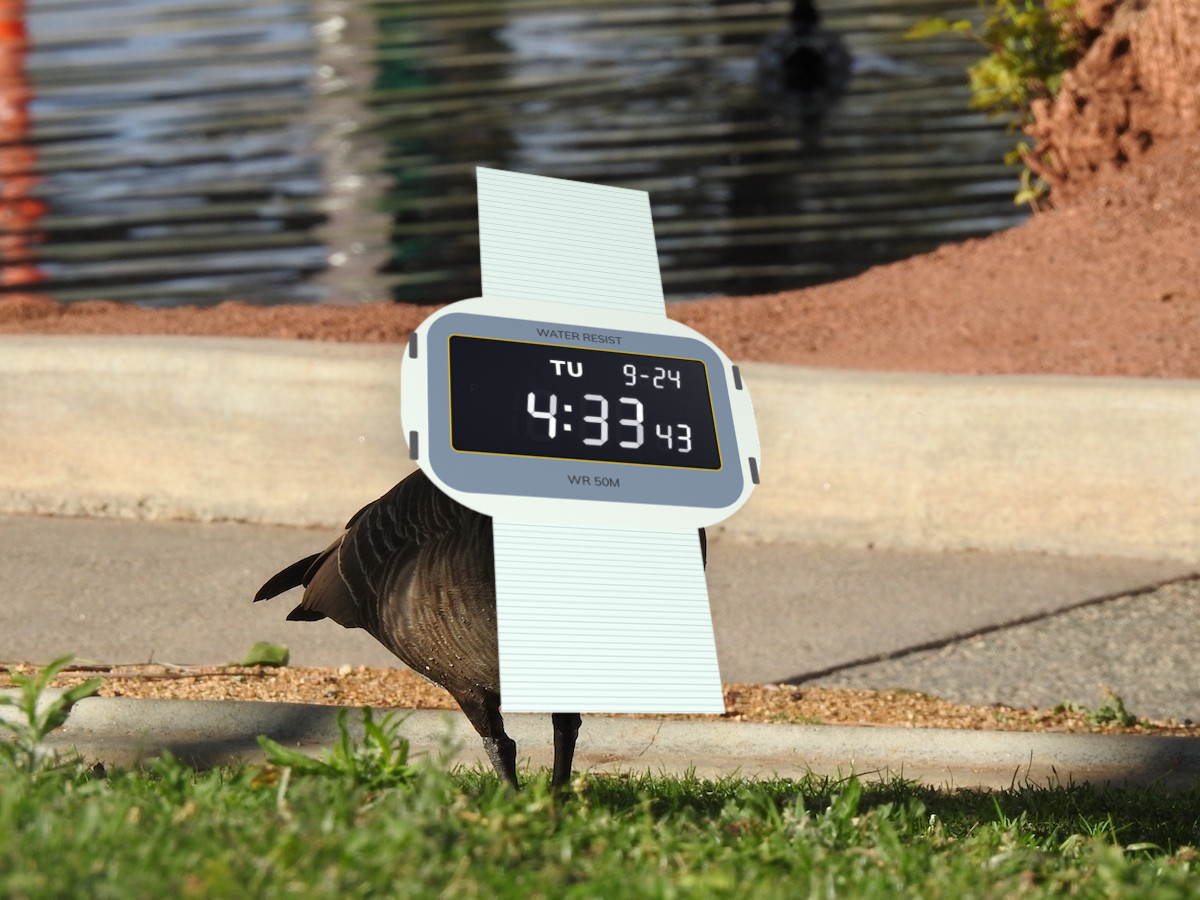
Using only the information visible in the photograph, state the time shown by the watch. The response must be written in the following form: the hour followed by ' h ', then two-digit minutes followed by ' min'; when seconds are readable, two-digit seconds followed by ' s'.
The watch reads 4 h 33 min 43 s
